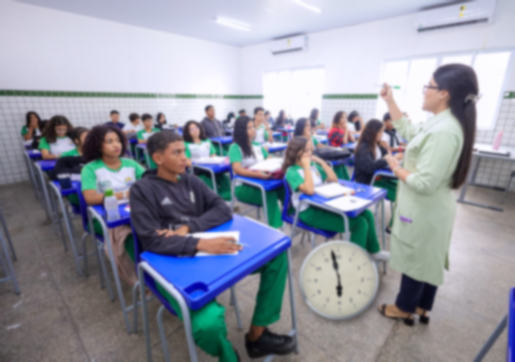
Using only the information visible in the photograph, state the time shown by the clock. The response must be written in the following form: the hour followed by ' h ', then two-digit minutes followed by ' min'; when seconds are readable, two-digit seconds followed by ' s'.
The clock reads 5 h 58 min
